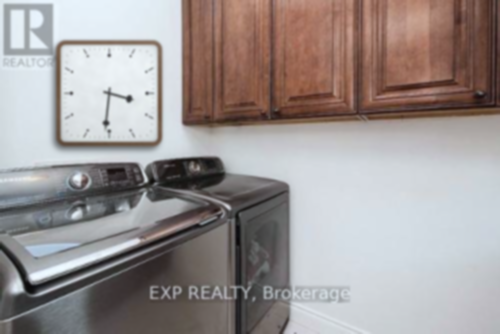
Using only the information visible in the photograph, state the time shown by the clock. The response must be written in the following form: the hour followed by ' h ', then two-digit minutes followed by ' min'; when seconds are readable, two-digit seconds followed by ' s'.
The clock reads 3 h 31 min
